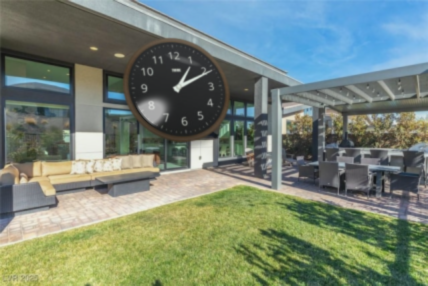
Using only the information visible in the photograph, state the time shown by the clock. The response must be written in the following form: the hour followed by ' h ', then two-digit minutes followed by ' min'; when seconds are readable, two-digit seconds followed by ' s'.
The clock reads 1 h 11 min
